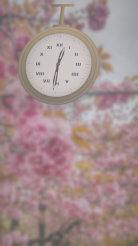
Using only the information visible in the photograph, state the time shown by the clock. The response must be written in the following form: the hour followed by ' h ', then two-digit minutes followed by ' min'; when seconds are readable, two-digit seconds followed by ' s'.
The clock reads 12 h 31 min
